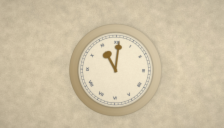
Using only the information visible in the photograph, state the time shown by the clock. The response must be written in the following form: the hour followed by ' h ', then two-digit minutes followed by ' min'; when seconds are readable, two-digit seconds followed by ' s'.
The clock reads 11 h 01 min
